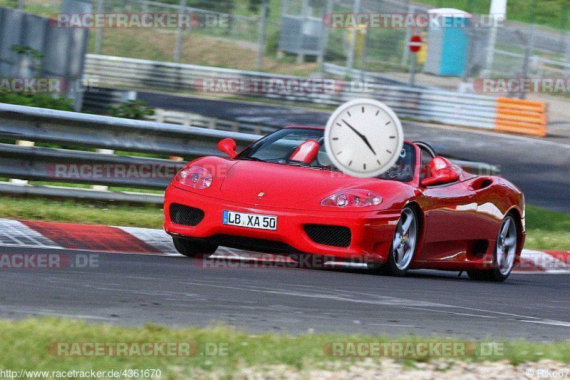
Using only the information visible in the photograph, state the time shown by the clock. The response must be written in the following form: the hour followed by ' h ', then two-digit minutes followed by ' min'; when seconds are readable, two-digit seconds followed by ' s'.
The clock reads 4 h 52 min
